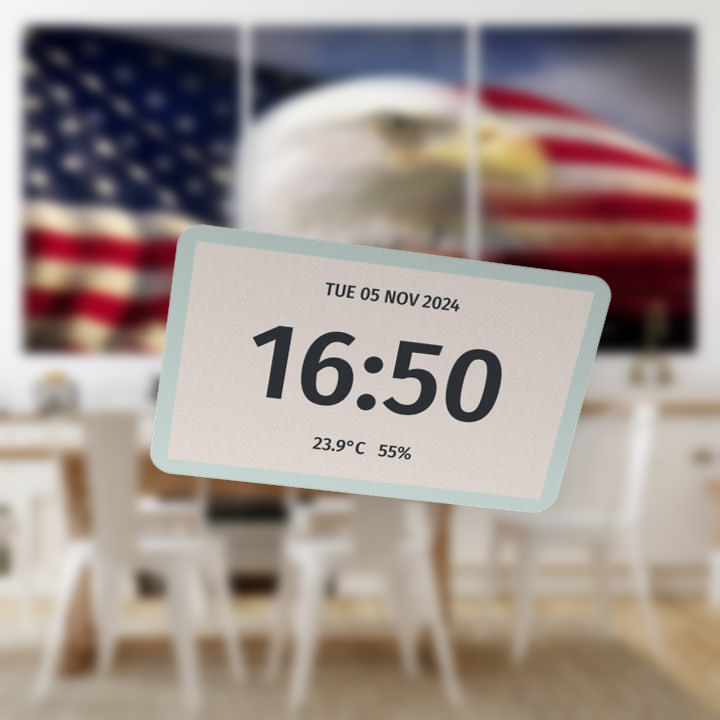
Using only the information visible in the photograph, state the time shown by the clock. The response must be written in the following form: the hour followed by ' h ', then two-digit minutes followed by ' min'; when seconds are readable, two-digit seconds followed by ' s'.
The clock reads 16 h 50 min
